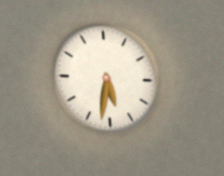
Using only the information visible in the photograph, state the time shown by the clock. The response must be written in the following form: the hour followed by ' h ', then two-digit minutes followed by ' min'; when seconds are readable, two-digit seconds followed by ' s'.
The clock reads 5 h 32 min
